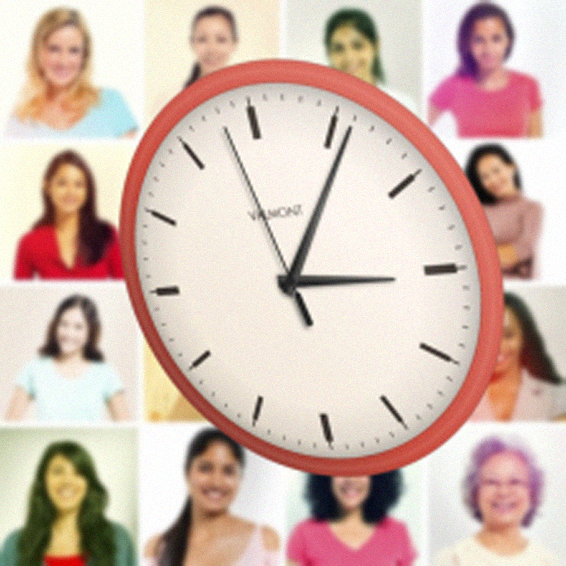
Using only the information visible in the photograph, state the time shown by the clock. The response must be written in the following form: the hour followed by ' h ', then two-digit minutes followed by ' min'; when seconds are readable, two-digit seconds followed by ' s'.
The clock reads 3 h 05 min 58 s
